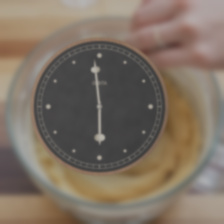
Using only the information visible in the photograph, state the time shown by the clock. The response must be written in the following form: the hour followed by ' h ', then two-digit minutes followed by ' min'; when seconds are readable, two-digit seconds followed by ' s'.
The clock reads 5 h 59 min
